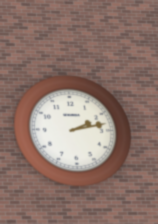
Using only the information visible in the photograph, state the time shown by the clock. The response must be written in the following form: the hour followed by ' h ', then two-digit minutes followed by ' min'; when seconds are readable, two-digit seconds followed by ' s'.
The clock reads 2 h 13 min
